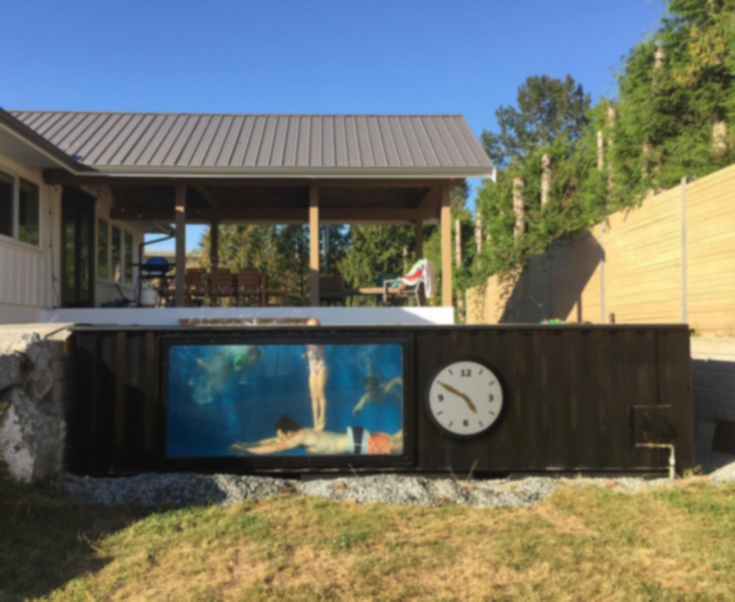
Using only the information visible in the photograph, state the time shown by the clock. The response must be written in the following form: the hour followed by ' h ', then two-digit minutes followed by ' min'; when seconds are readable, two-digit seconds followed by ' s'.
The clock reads 4 h 50 min
